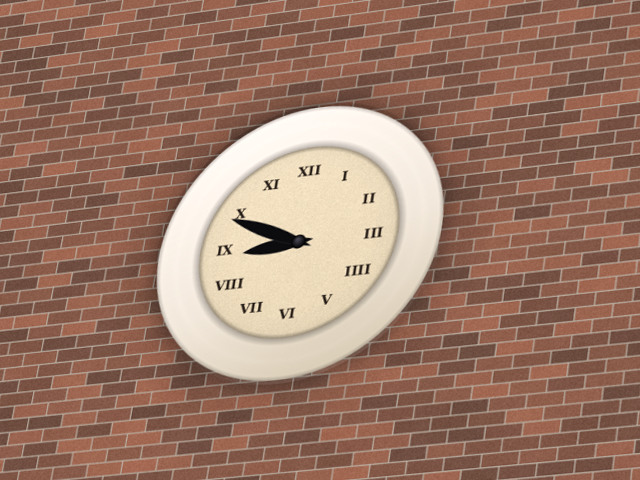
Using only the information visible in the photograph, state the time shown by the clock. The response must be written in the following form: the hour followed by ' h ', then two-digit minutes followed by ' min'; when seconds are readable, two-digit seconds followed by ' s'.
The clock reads 8 h 49 min
